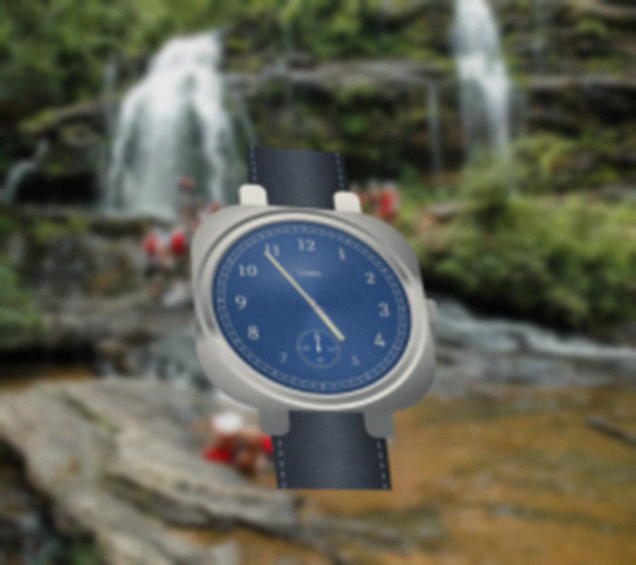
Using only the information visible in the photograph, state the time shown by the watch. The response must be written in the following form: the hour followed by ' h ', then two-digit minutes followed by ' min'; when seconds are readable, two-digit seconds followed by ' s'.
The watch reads 4 h 54 min
